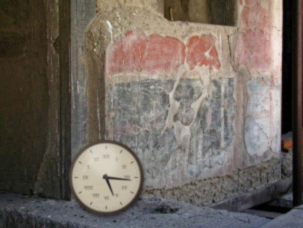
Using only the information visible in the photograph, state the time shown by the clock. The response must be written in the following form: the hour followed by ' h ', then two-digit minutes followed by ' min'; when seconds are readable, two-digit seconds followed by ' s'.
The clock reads 5 h 16 min
